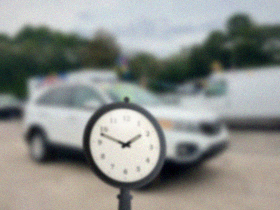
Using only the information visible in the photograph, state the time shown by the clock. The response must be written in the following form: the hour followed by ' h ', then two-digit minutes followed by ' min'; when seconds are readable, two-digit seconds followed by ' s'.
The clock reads 1 h 48 min
